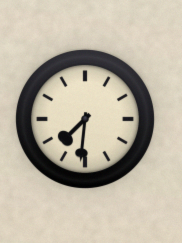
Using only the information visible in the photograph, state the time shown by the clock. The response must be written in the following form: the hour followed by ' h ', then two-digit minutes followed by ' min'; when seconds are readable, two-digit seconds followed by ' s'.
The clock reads 7 h 31 min
